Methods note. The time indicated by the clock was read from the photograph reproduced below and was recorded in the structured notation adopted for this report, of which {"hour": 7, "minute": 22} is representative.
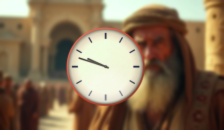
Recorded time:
{"hour": 9, "minute": 48}
